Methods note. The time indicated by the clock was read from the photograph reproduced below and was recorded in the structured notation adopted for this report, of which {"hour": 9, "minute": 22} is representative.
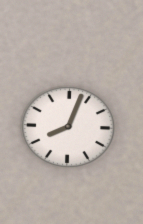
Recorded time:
{"hour": 8, "minute": 3}
